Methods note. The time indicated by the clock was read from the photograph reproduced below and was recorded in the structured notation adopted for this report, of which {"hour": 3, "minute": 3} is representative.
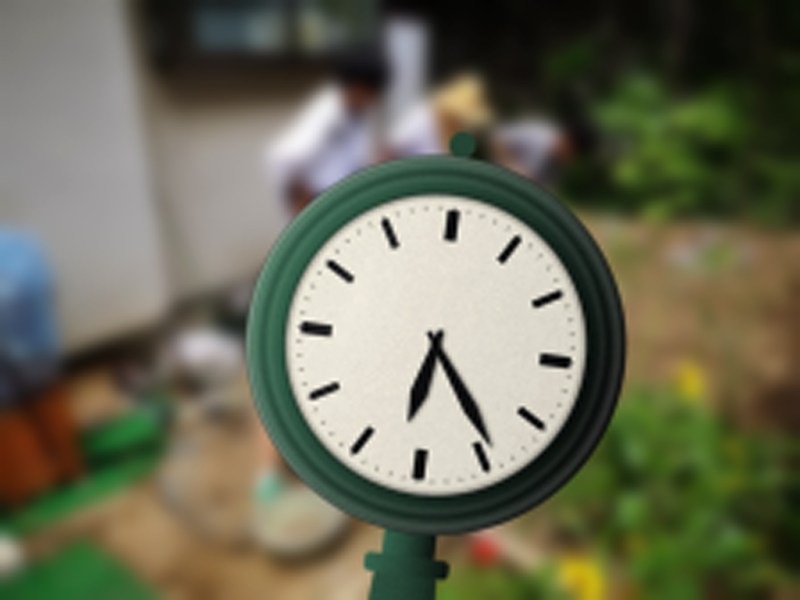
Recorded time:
{"hour": 6, "minute": 24}
